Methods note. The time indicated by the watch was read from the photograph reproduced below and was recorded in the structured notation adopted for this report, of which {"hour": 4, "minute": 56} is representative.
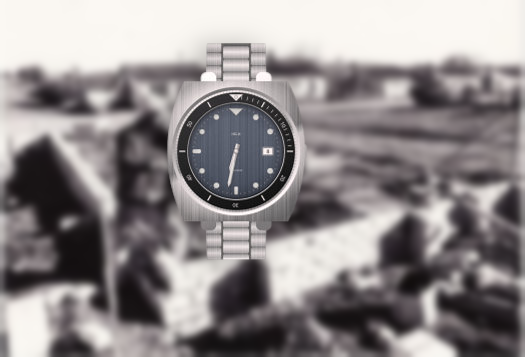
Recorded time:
{"hour": 6, "minute": 32}
